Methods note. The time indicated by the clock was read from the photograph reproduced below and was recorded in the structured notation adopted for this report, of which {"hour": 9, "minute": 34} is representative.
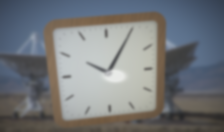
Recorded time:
{"hour": 10, "minute": 5}
